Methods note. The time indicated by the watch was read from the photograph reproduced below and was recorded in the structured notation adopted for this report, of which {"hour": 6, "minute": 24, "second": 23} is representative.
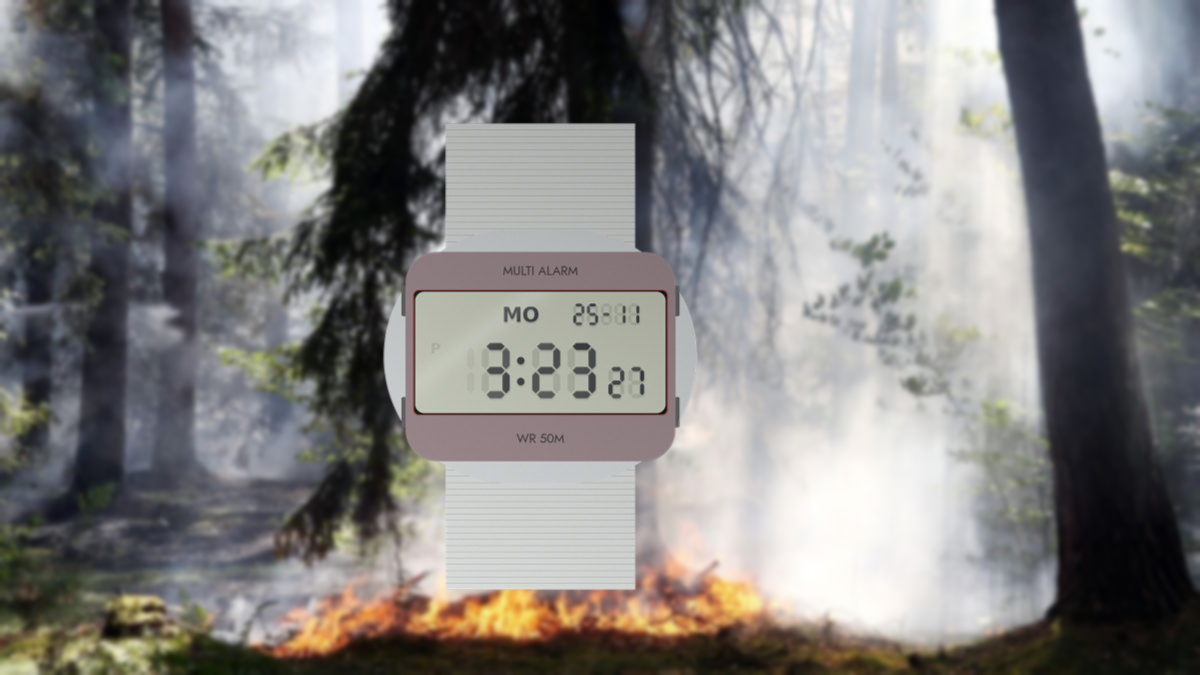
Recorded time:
{"hour": 3, "minute": 23, "second": 27}
